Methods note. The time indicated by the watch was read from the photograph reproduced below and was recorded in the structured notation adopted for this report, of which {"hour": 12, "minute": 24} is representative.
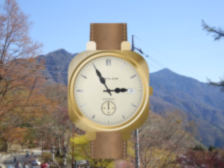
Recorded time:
{"hour": 2, "minute": 55}
